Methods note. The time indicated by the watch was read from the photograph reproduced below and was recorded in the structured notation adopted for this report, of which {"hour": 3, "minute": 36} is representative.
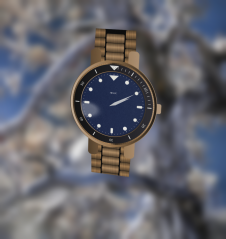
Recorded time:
{"hour": 2, "minute": 10}
